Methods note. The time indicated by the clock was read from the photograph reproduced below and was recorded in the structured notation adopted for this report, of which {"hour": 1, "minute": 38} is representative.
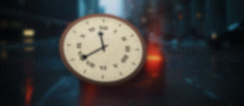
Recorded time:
{"hour": 11, "minute": 39}
